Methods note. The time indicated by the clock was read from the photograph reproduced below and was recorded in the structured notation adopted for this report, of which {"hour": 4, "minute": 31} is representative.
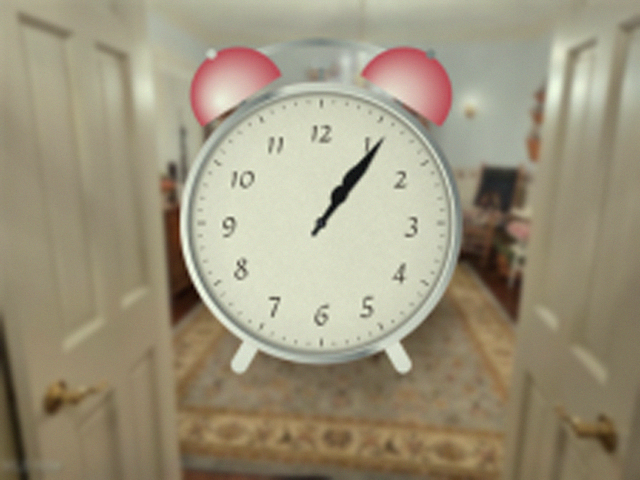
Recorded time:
{"hour": 1, "minute": 6}
